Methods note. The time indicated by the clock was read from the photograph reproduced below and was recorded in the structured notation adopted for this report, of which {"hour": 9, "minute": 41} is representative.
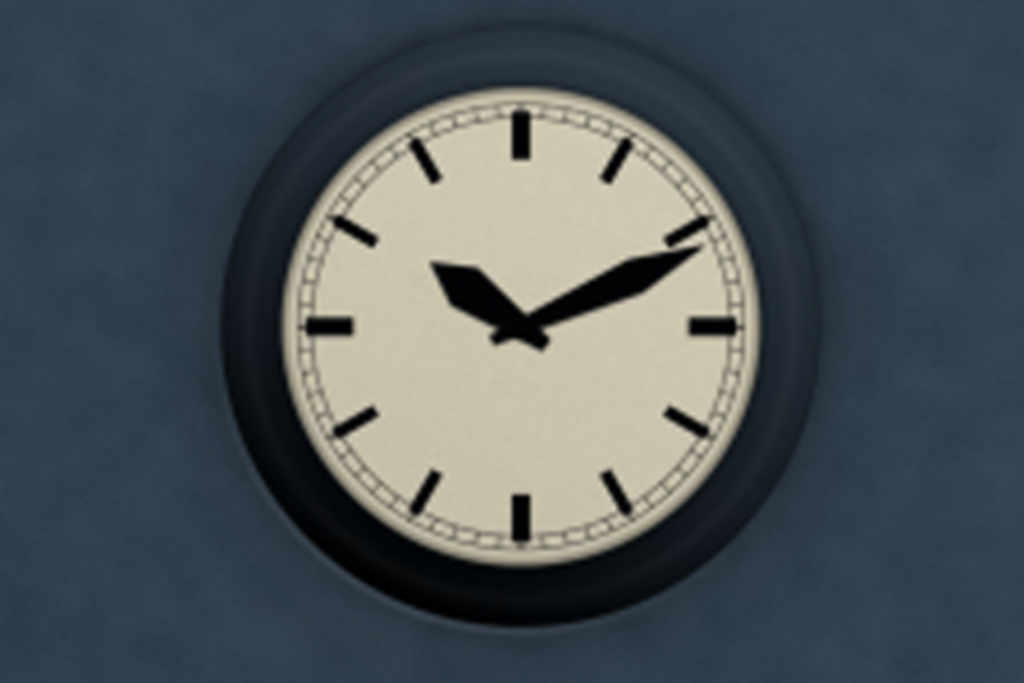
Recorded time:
{"hour": 10, "minute": 11}
